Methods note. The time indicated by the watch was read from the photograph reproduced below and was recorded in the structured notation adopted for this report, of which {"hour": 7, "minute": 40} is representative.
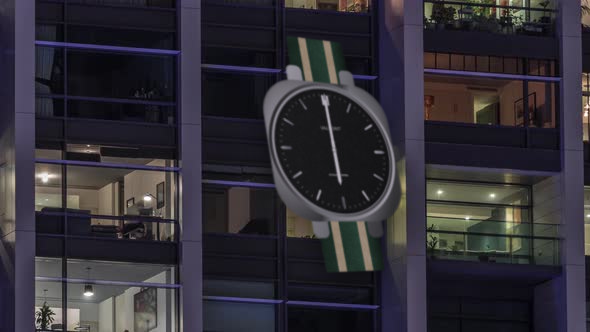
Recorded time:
{"hour": 6, "minute": 0}
